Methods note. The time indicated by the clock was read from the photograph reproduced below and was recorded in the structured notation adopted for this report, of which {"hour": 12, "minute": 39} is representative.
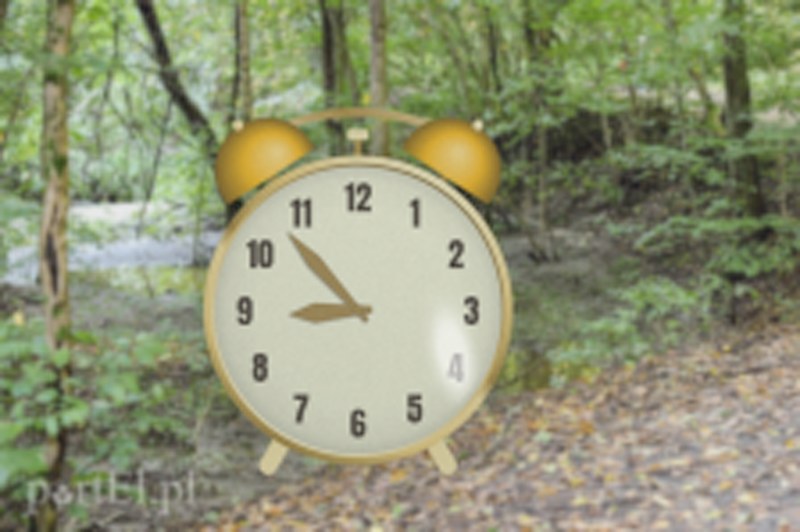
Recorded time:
{"hour": 8, "minute": 53}
